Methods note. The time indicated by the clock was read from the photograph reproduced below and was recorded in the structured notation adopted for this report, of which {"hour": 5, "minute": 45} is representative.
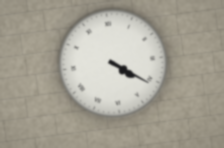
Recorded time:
{"hour": 4, "minute": 21}
